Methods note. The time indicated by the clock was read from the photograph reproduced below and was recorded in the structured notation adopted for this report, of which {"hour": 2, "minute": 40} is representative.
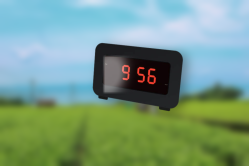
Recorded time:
{"hour": 9, "minute": 56}
